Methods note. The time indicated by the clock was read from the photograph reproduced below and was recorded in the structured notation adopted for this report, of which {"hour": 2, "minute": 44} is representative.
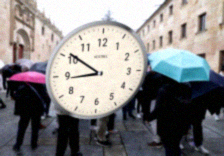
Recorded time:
{"hour": 8, "minute": 51}
